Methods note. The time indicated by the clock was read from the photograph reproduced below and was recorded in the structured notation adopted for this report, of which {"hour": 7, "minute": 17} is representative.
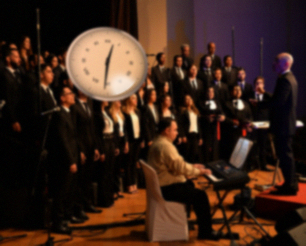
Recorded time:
{"hour": 12, "minute": 31}
